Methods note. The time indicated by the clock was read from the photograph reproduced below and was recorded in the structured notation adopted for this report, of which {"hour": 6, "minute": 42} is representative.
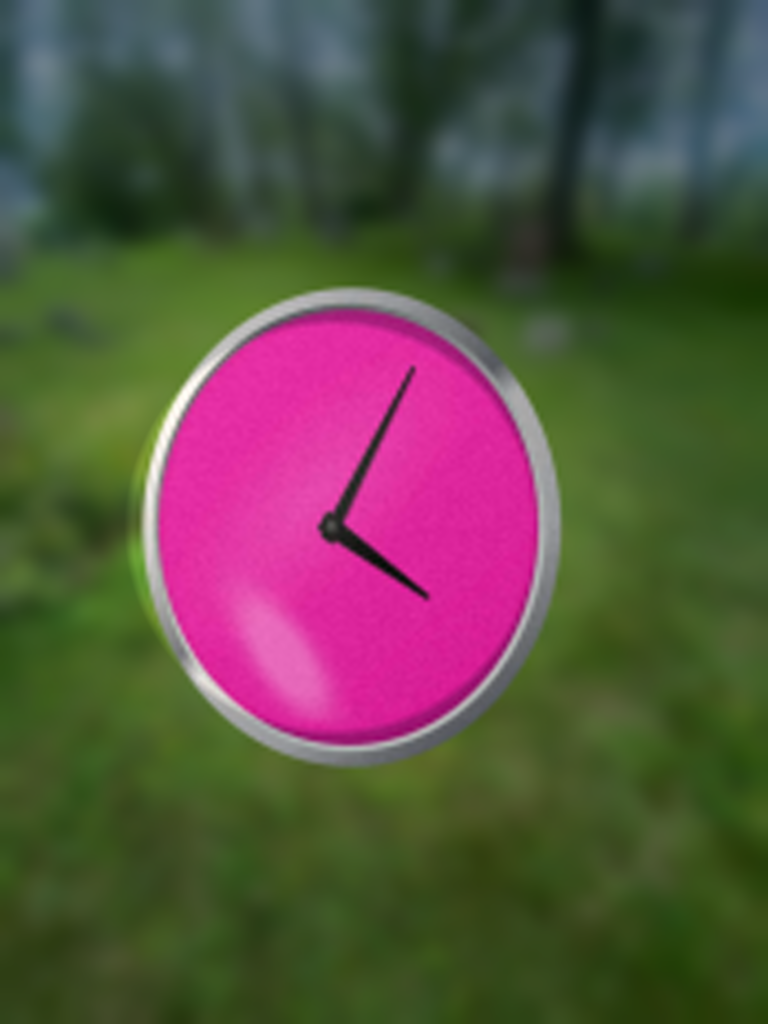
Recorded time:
{"hour": 4, "minute": 5}
